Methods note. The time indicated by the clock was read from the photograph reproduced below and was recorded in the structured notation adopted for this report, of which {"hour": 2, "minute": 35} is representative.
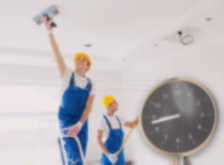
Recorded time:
{"hour": 8, "minute": 43}
